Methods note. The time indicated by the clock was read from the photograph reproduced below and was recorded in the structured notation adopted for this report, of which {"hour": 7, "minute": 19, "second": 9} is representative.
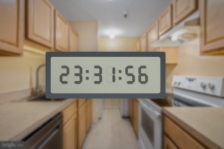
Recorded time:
{"hour": 23, "minute": 31, "second": 56}
